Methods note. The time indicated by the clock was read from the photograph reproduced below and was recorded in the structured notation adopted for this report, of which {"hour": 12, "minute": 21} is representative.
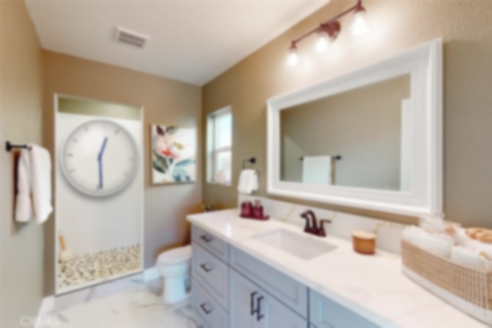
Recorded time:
{"hour": 12, "minute": 29}
